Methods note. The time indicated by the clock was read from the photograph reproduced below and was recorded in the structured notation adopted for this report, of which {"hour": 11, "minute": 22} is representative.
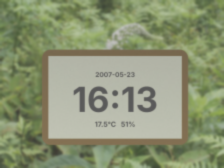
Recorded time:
{"hour": 16, "minute": 13}
